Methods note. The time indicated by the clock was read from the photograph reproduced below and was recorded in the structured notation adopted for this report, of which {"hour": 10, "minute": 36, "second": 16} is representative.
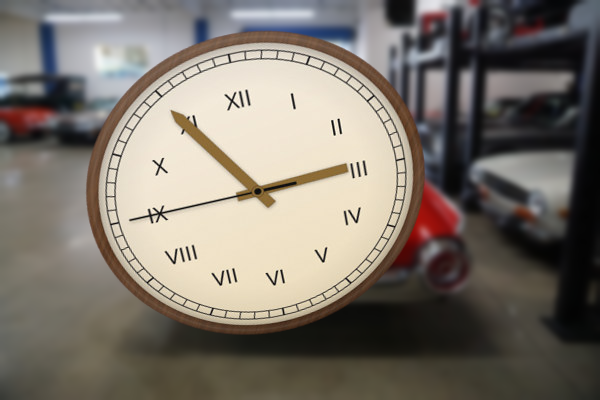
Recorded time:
{"hour": 2, "minute": 54, "second": 45}
